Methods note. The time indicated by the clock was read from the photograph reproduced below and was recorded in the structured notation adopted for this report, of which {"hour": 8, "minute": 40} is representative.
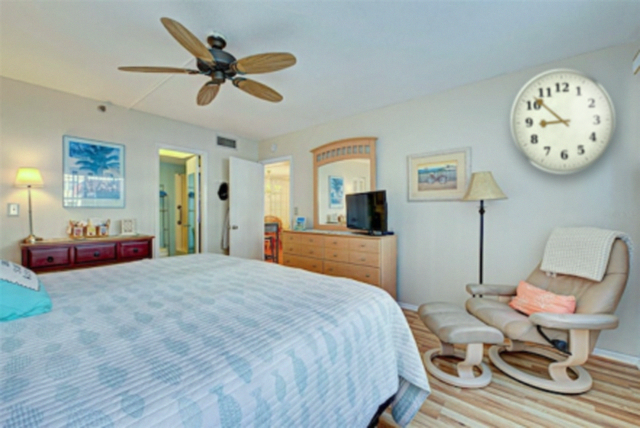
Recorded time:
{"hour": 8, "minute": 52}
